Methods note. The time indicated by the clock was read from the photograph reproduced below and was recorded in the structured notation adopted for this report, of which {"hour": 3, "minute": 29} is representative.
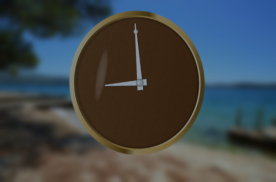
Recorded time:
{"hour": 9, "minute": 0}
